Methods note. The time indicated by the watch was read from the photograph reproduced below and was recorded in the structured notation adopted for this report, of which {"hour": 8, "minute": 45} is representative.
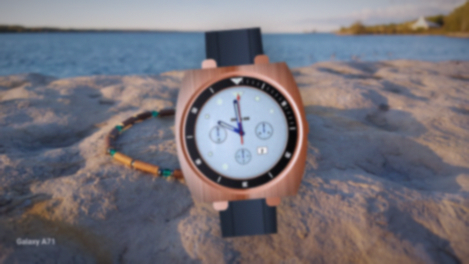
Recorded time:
{"hour": 9, "minute": 59}
